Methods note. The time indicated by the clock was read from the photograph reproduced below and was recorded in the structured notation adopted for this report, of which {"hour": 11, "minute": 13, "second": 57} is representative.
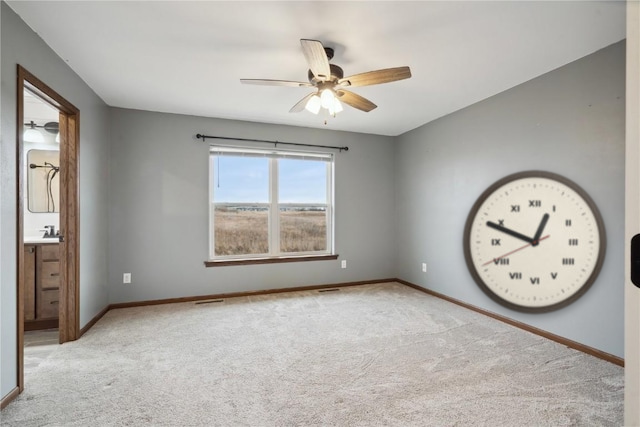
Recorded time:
{"hour": 12, "minute": 48, "second": 41}
